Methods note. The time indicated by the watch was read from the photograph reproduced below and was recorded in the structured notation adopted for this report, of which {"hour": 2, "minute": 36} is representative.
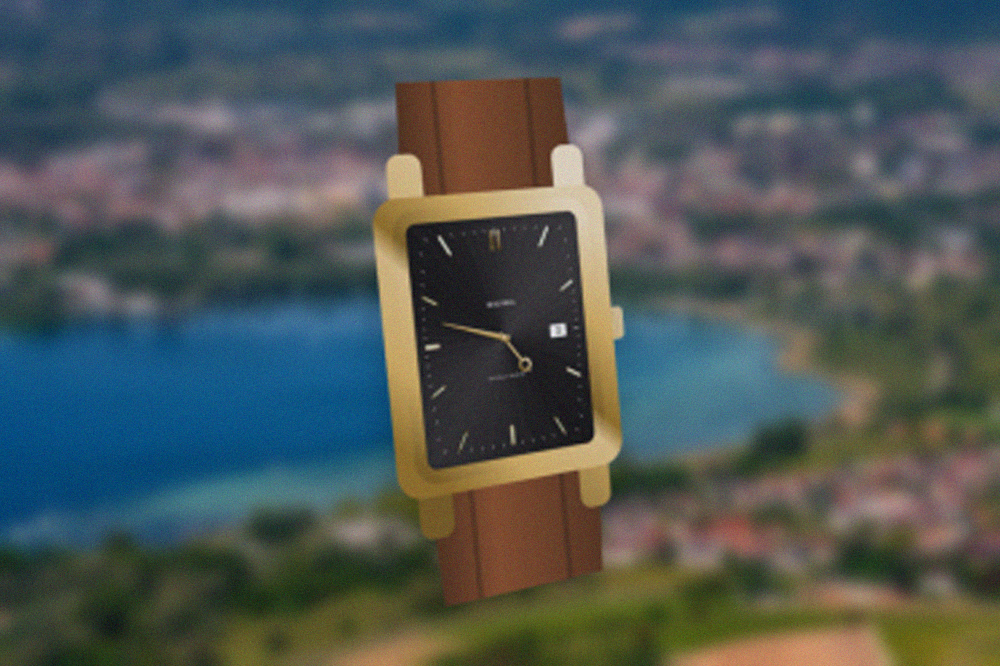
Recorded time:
{"hour": 4, "minute": 48}
